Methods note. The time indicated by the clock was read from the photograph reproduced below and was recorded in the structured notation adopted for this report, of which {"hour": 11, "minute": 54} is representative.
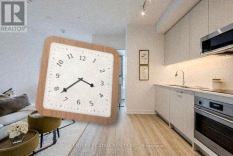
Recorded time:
{"hour": 3, "minute": 38}
